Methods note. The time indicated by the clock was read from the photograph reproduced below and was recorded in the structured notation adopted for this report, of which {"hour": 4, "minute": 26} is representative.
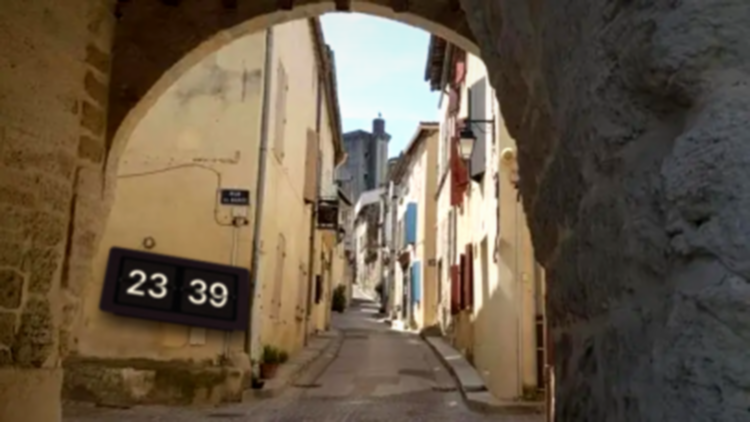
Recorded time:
{"hour": 23, "minute": 39}
